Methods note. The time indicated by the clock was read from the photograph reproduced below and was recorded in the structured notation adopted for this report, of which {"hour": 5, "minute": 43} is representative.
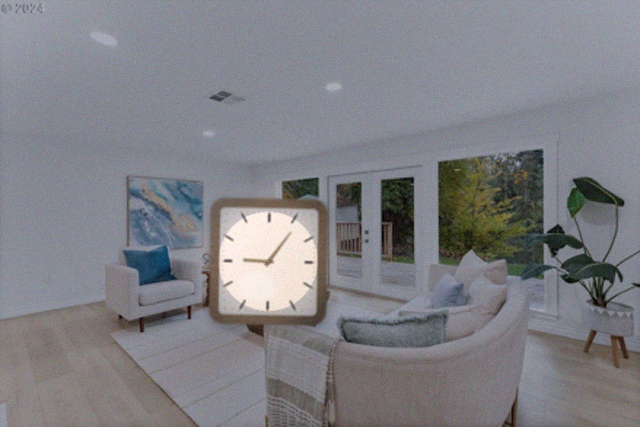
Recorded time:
{"hour": 9, "minute": 6}
